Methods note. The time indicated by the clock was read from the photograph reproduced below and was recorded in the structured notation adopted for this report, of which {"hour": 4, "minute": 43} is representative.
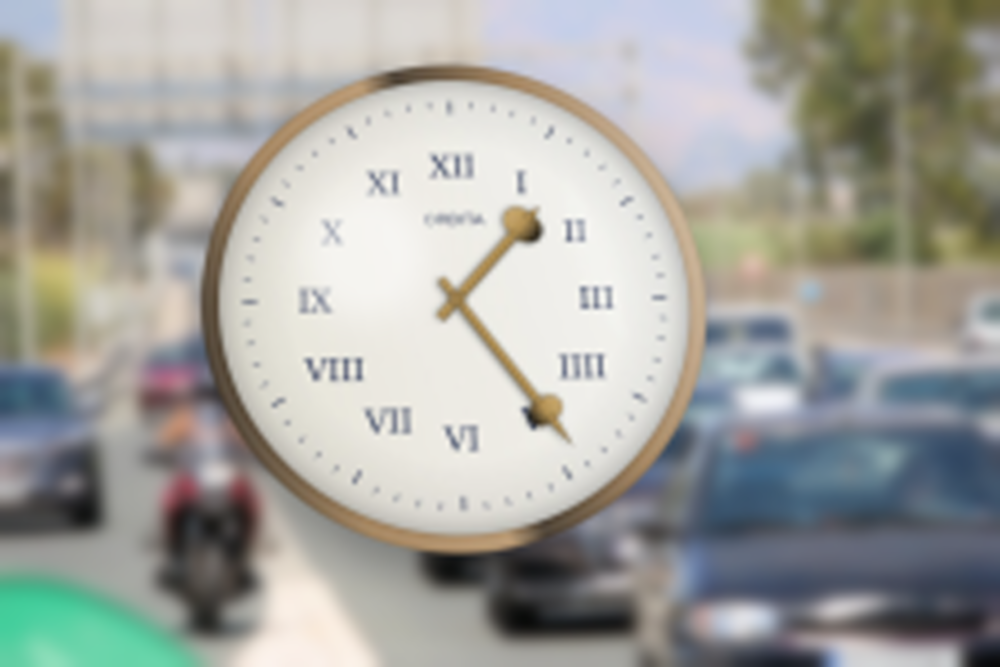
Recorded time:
{"hour": 1, "minute": 24}
